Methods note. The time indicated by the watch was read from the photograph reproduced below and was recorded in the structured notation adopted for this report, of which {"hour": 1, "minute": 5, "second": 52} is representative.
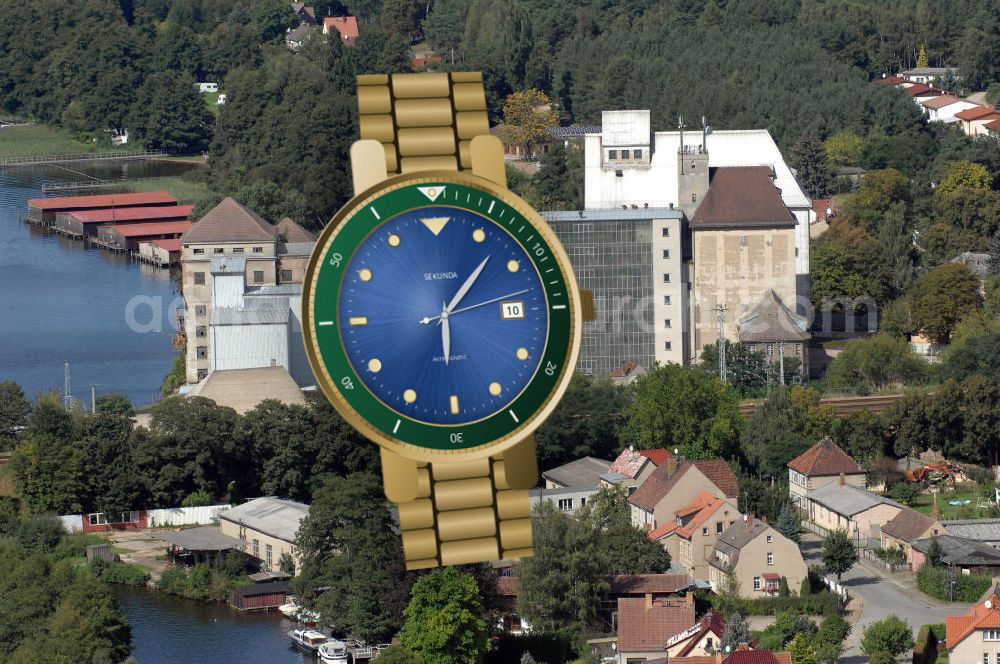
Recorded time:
{"hour": 6, "minute": 7, "second": 13}
